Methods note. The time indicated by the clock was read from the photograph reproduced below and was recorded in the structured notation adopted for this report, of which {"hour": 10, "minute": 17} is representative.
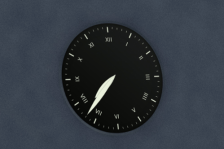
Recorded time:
{"hour": 7, "minute": 37}
